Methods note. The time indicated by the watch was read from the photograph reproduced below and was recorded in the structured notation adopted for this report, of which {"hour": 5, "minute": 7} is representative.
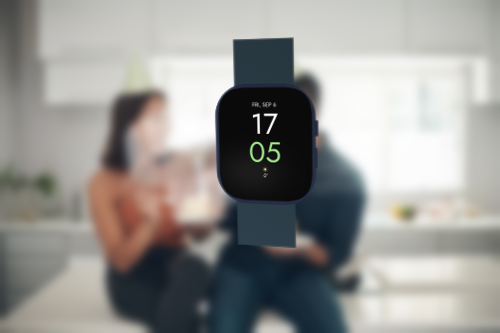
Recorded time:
{"hour": 17, "minute": 5}
